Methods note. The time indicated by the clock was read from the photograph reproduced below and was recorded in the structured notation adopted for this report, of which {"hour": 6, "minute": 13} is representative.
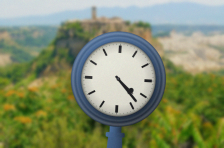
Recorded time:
{"hour": 4, "minute": 23}
